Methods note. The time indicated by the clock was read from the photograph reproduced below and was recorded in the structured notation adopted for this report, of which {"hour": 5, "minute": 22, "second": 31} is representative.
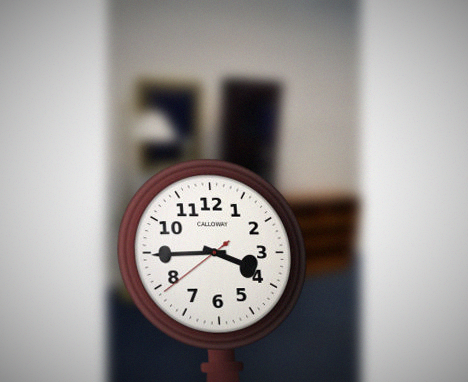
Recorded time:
{"hour": 3, "minute": 44, "second": 39}
